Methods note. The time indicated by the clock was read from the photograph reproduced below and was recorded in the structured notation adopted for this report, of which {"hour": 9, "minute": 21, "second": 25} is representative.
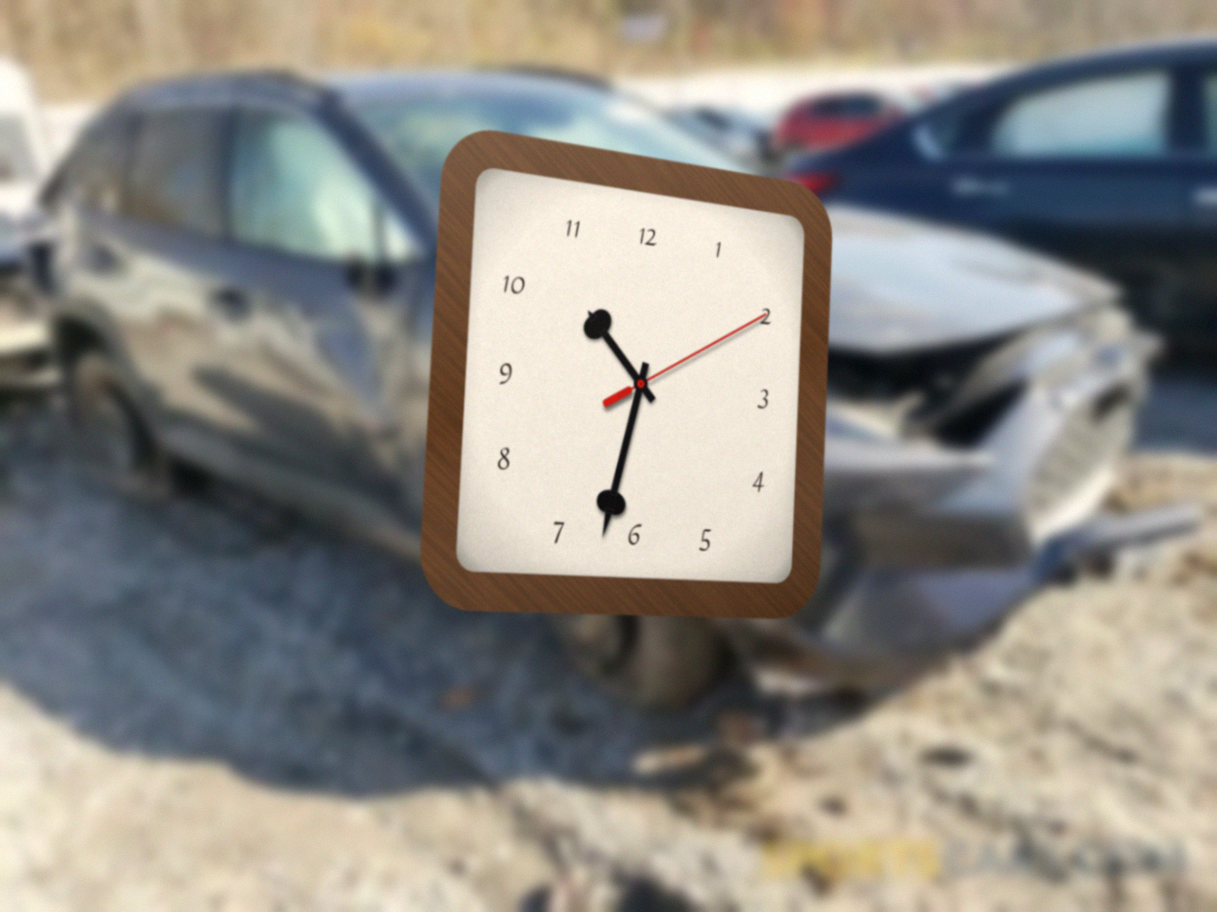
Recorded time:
{"hour": 10, "minute": 32, "second": 10}
